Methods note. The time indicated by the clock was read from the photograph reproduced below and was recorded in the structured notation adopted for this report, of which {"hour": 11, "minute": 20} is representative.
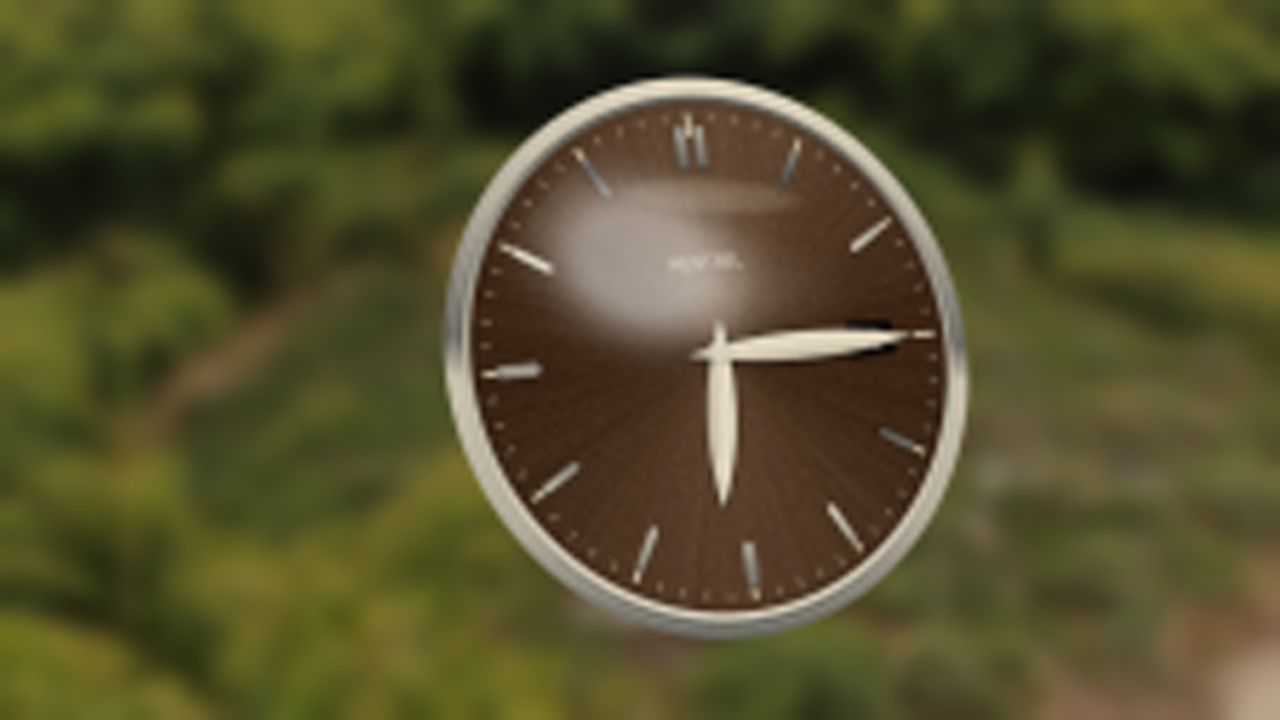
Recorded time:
{"hour": 6, "minute": 15}
